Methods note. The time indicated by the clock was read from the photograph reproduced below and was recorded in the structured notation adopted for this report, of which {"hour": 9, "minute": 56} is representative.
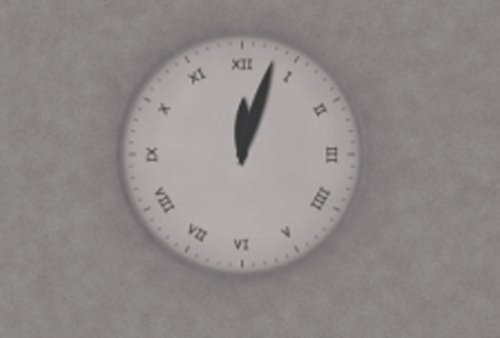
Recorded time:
{"hour": 12, "minute": 3}
